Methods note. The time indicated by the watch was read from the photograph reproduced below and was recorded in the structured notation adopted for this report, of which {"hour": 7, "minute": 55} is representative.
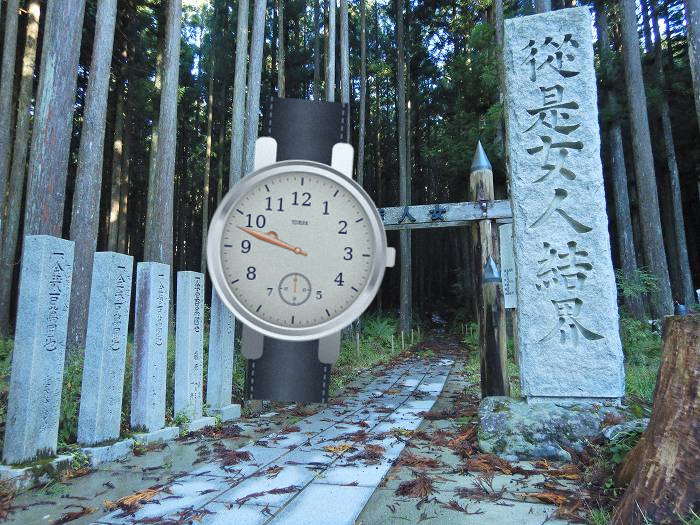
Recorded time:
{"hour": 9, "minute": 48}
